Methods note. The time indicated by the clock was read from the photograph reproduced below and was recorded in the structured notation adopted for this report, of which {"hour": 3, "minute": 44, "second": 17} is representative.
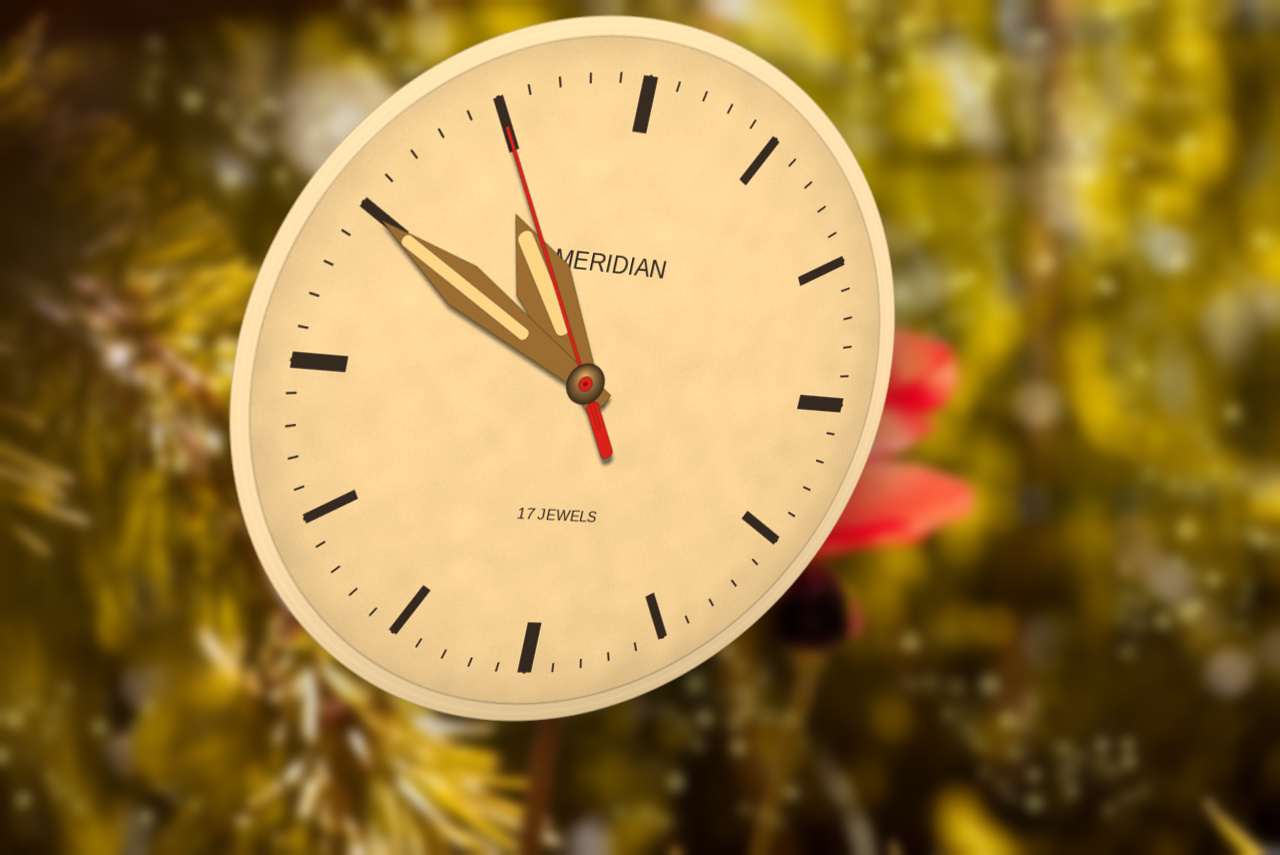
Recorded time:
{"hour": 10, "minute": 49, "second": 55}
